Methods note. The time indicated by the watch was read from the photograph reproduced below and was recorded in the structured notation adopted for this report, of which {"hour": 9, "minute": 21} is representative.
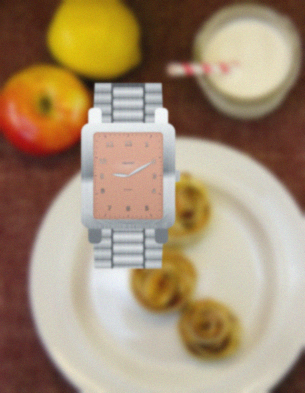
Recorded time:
{"hour": 9, "minute": 10}
